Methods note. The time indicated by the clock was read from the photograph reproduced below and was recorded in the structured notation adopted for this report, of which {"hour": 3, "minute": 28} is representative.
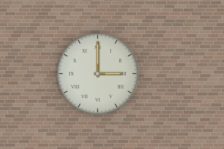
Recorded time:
{"hour": 3, "minute": 0}
